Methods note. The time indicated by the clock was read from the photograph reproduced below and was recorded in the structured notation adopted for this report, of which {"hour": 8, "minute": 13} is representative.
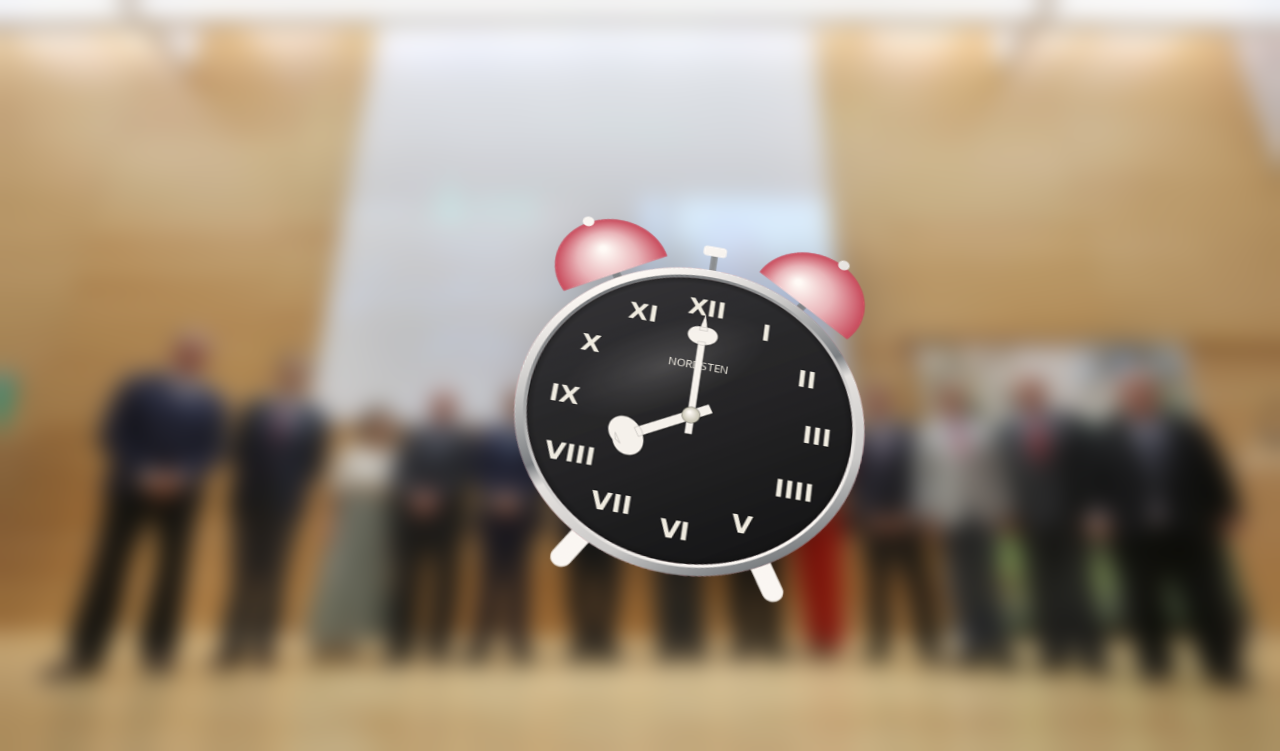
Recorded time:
{"hour": 8, "minute": 0}
